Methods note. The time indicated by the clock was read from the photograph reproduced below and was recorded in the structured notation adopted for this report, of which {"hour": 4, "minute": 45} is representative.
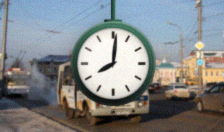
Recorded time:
{"hour": 8, "minute": 1}
